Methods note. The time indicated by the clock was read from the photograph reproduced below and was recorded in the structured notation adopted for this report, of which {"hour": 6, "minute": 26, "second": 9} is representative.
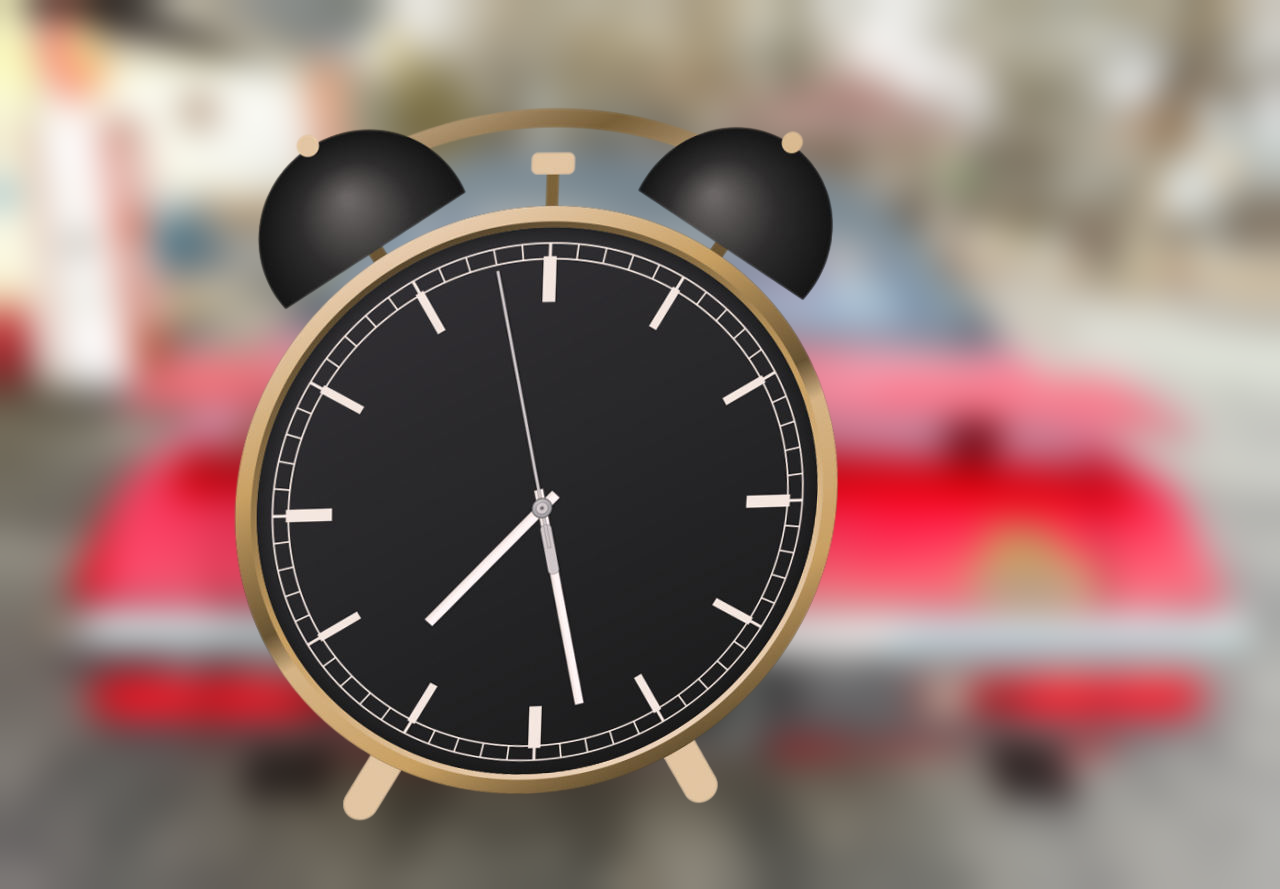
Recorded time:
{"hour": 7, "minute": 27, "second": 58}
